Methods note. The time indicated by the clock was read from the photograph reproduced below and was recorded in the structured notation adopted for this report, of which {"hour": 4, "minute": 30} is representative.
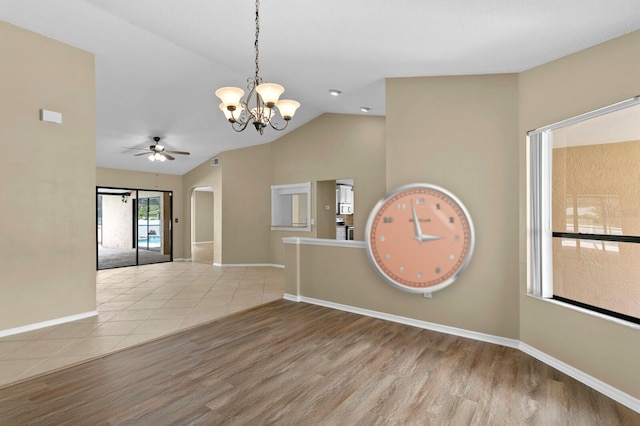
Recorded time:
{"hour": 2, "minute": 58}
